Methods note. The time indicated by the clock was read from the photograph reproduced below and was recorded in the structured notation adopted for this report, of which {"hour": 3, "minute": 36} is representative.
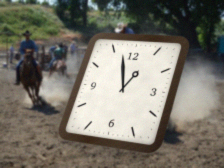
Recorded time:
{"hour": 12, "minute": 57}
